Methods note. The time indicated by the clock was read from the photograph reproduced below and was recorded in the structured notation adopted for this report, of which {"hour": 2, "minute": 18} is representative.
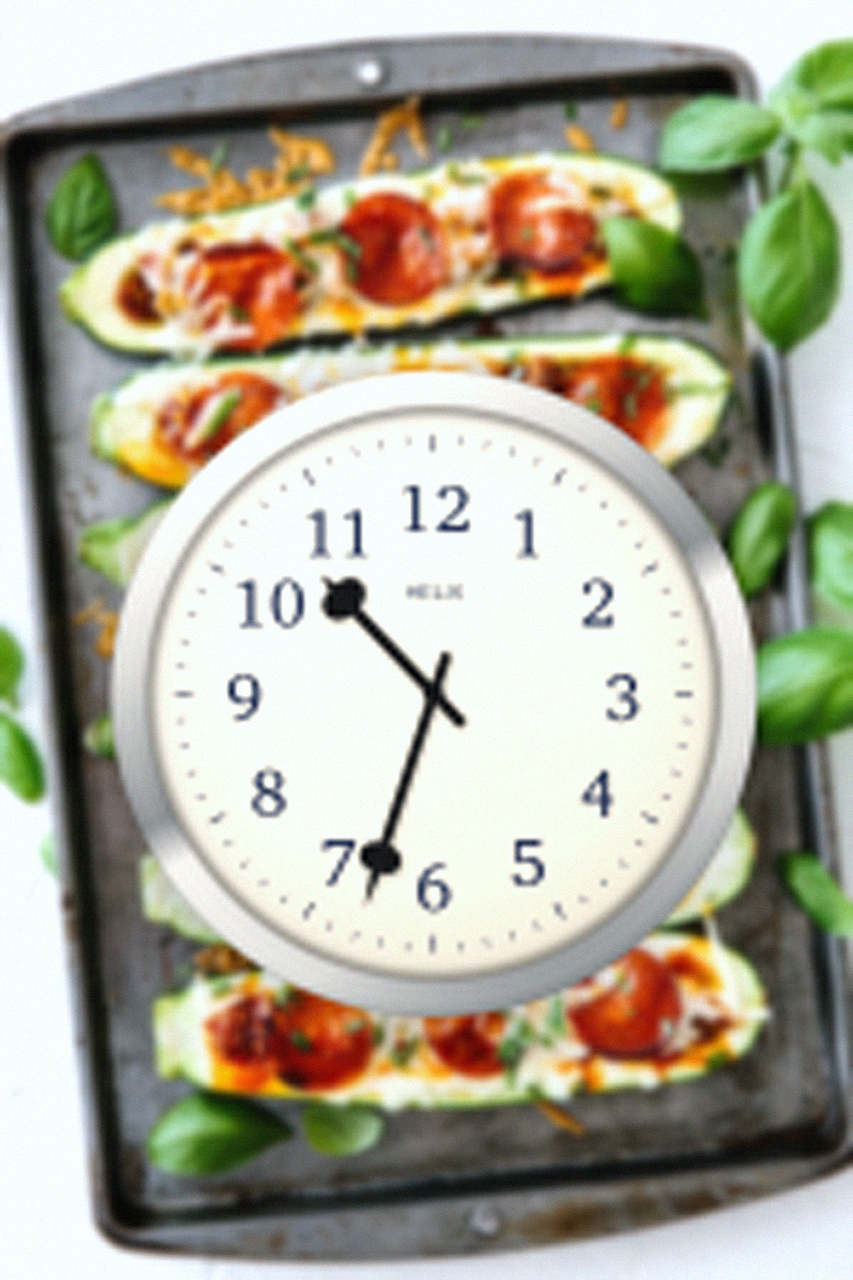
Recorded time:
{"hour": 10, "minute": 33}
